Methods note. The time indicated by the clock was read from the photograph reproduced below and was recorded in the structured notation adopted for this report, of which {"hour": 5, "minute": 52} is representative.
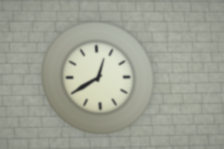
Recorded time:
{"hour": 12, "minute": 40}
